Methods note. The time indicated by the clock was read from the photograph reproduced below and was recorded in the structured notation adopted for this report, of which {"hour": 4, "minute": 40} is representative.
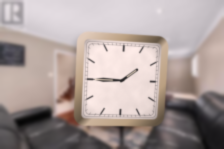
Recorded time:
{"hour": 1, "minute": 45}
